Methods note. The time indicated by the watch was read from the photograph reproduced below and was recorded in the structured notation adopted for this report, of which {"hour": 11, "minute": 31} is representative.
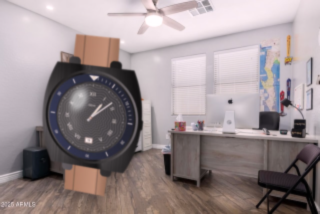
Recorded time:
{"hour": 1, "minute": 8}
